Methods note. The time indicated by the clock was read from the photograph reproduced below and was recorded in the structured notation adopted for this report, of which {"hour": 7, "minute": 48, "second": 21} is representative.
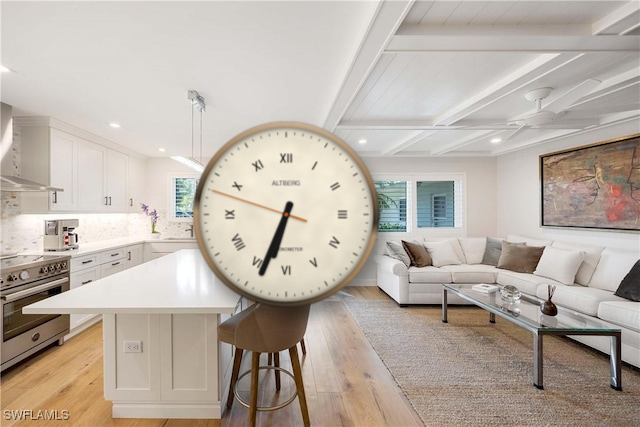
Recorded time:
{"hour": 6, "minute": 33, "second": 48}
